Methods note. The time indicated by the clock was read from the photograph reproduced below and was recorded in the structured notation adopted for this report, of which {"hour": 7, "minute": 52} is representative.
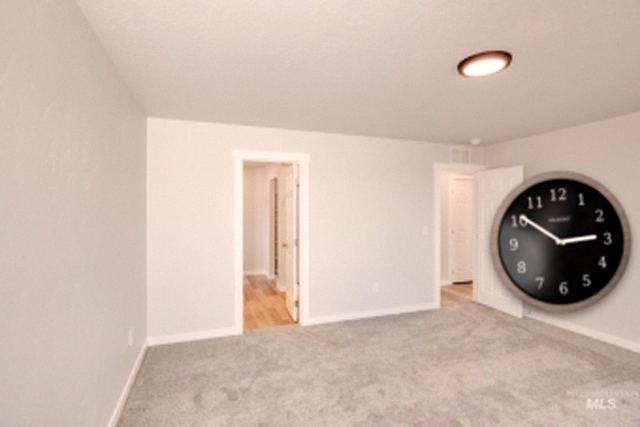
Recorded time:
{"hour": 2, "minute": 51}
